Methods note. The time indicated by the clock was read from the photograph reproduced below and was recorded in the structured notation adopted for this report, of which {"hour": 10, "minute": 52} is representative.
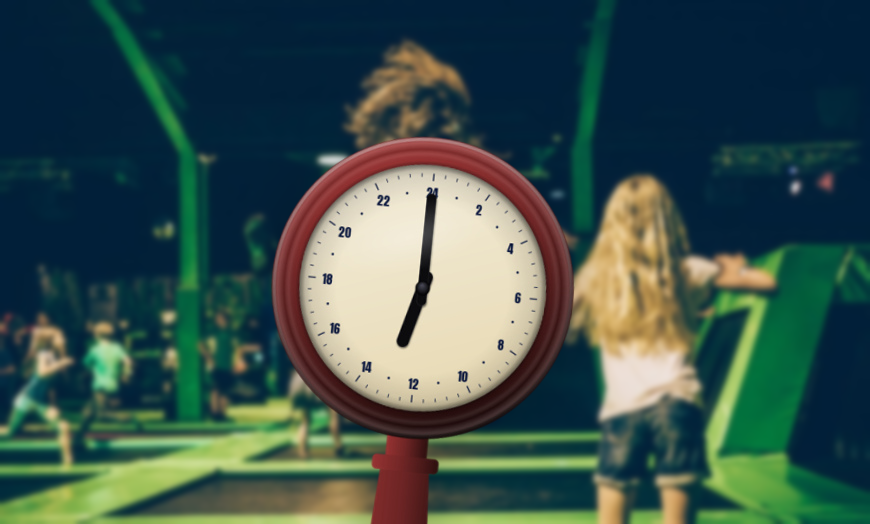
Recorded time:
{"hour": 13, "minute": 0}
